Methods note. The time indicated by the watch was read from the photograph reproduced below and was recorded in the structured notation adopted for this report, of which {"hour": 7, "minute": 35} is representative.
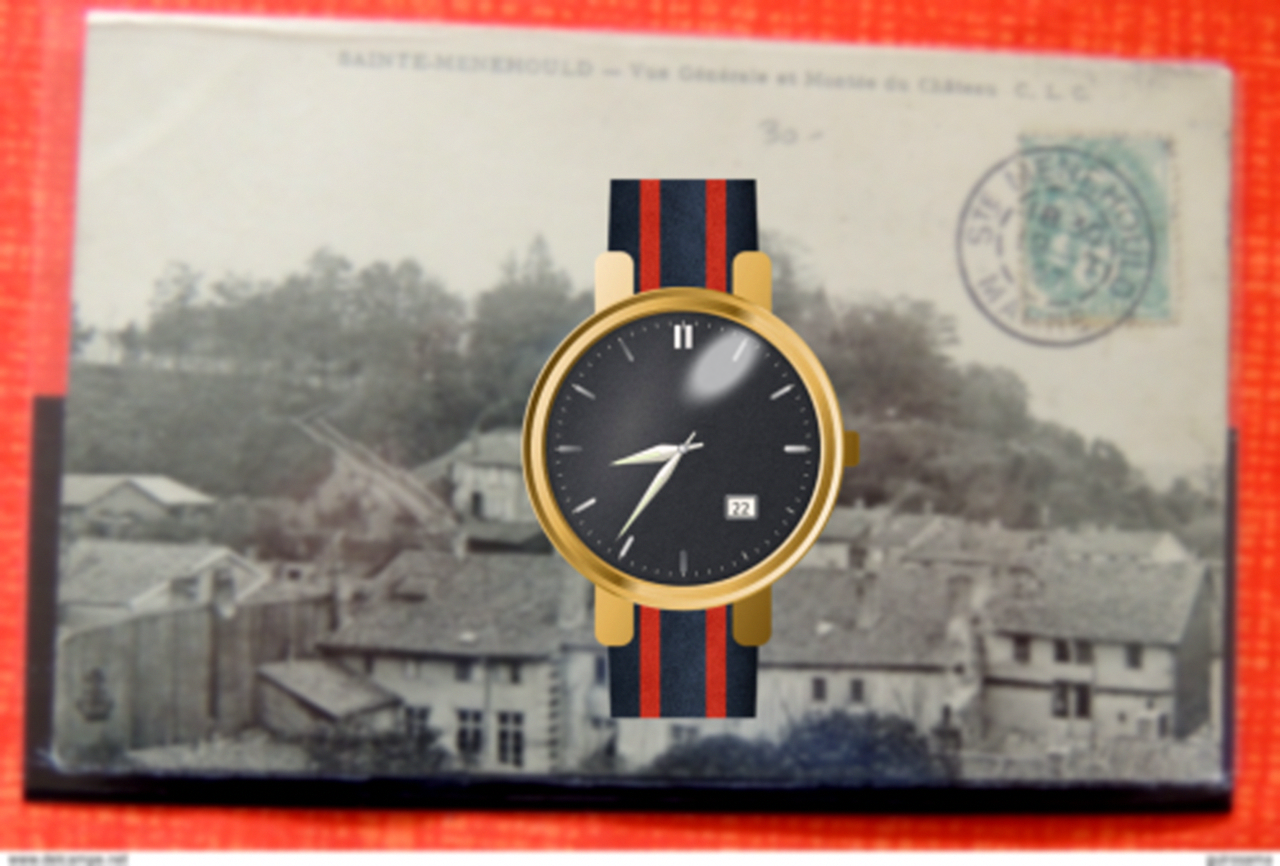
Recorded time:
{"hour": 8, "minute": 36}
